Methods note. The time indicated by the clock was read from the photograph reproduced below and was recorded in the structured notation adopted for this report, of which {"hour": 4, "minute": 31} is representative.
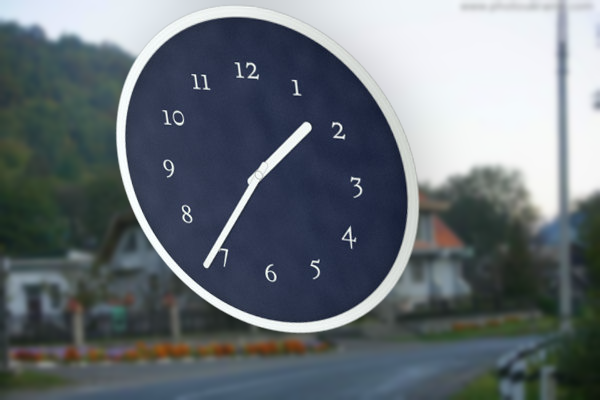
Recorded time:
{"hour": 1, "minute": 36}
